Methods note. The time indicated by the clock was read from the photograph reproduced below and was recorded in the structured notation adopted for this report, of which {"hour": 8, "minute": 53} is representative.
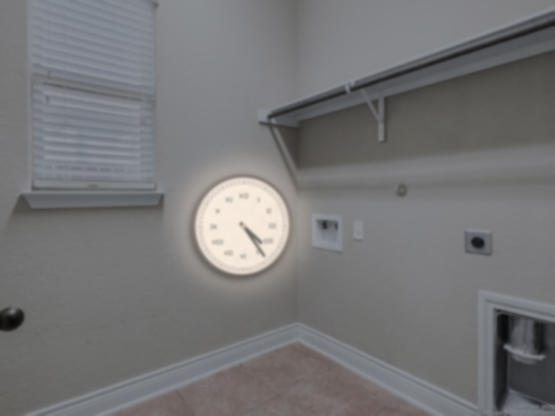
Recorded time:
{"hour": 4, "minute": 24}
